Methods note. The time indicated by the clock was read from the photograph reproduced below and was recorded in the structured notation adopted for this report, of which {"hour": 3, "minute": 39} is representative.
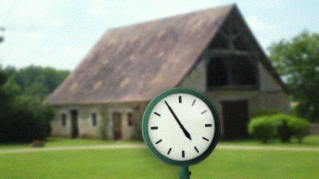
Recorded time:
{"hour": 4, "minute": 55}
